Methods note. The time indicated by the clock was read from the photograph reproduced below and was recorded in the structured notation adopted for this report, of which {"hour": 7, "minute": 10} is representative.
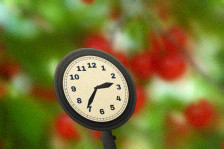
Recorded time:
{"hour": 2, "minute": 36}
